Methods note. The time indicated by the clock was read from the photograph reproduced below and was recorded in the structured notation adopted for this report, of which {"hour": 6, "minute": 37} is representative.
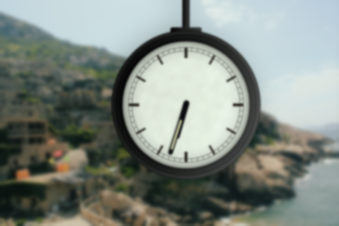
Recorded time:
{"hour": 6, "minute": 33}
